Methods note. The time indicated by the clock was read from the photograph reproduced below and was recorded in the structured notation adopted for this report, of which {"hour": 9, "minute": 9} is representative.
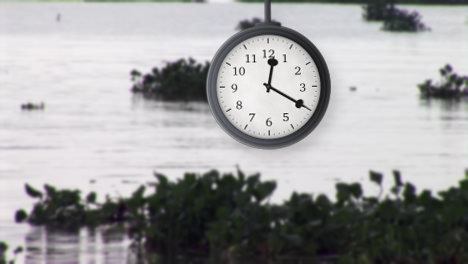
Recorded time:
{"hour": 12, "minute": 20}
